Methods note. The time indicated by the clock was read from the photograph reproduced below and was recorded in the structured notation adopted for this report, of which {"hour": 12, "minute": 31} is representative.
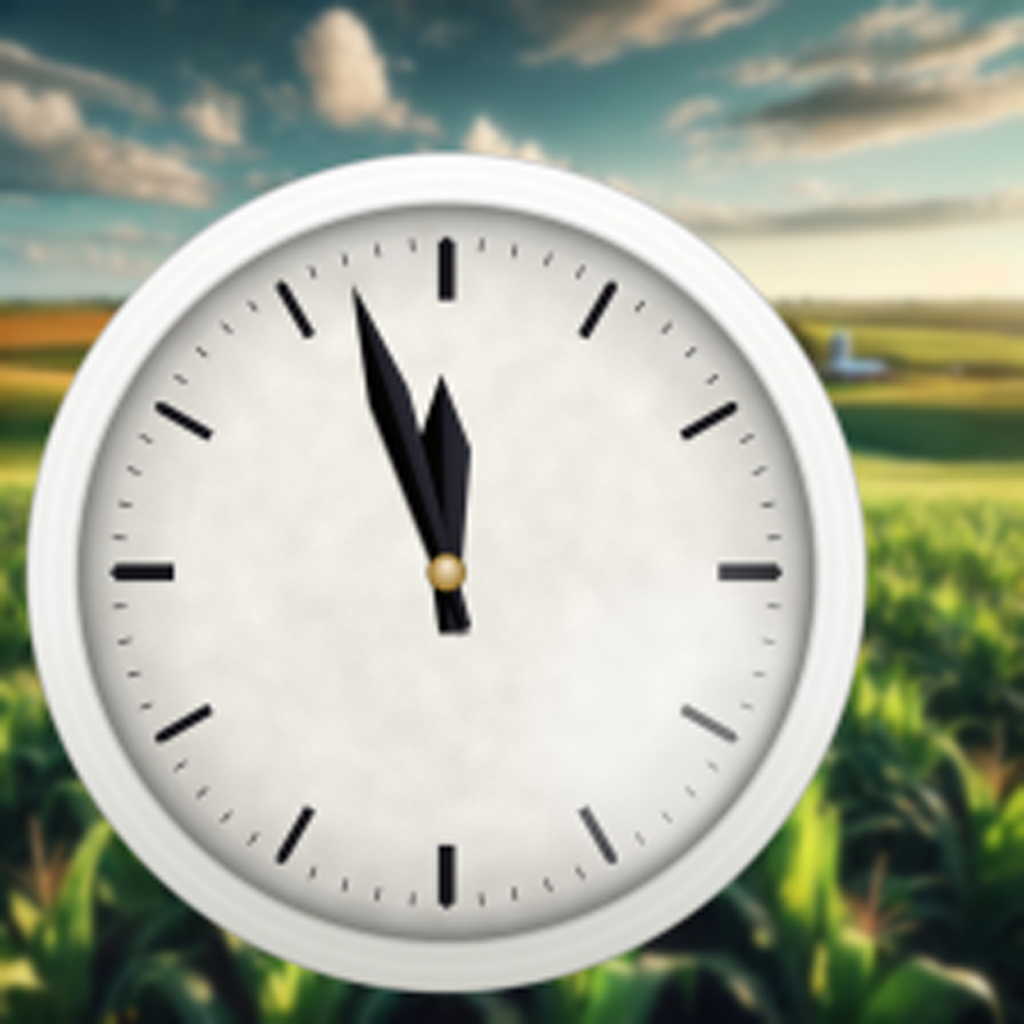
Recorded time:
{"hour": 11, "minute": 57}
